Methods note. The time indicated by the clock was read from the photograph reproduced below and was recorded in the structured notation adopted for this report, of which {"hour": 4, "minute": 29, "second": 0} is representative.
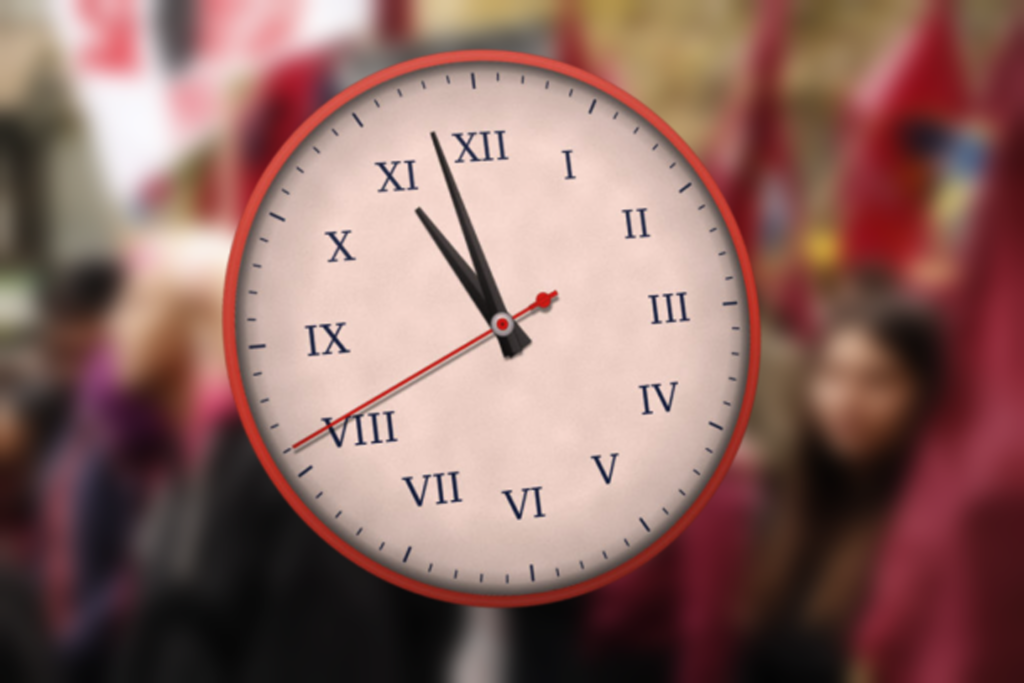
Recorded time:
{"hour": 10, "minute": 57, "second": 41}
